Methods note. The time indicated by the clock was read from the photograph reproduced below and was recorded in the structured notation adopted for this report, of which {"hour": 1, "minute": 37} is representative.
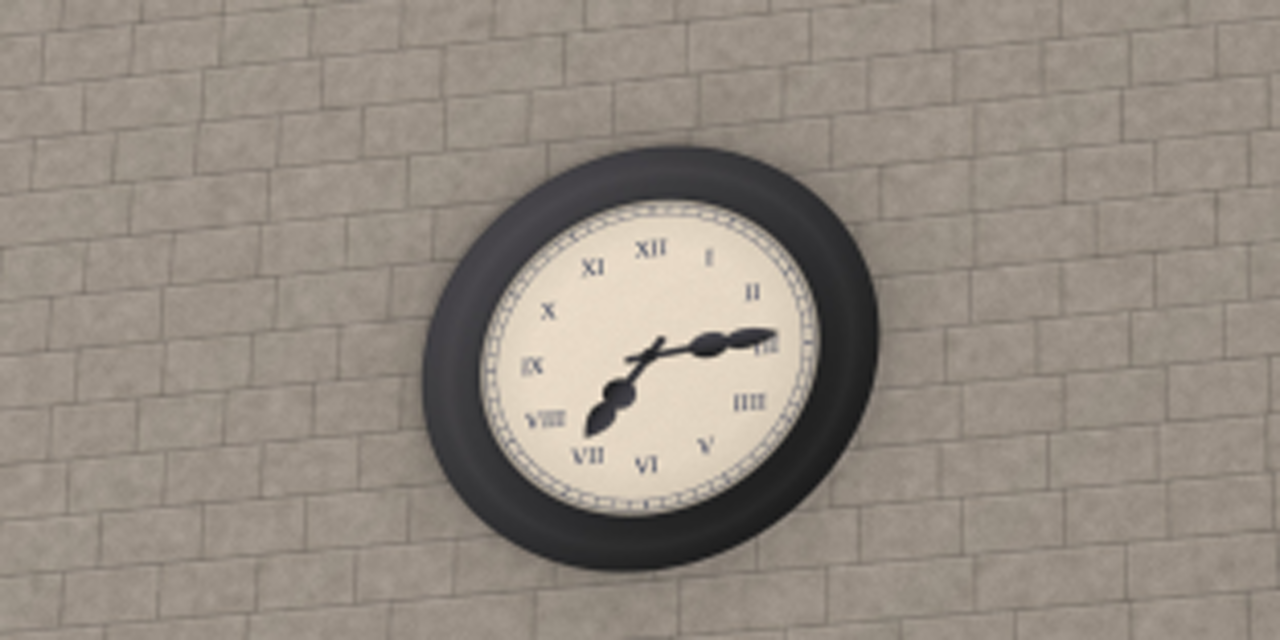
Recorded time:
{"hour": 7, "minute": 14}
